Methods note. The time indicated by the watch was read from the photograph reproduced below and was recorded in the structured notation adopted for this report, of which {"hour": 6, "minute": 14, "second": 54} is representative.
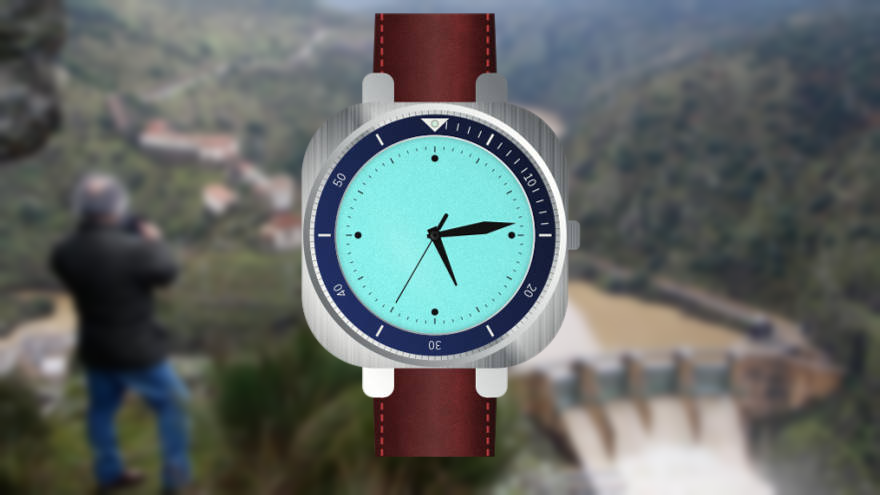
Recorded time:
{"hour": 5, "minute": 13, "second": 35}
